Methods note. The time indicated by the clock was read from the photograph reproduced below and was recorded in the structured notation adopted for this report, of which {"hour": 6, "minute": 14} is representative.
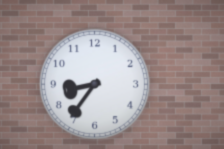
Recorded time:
{"hour": 8, "minute": 36}
